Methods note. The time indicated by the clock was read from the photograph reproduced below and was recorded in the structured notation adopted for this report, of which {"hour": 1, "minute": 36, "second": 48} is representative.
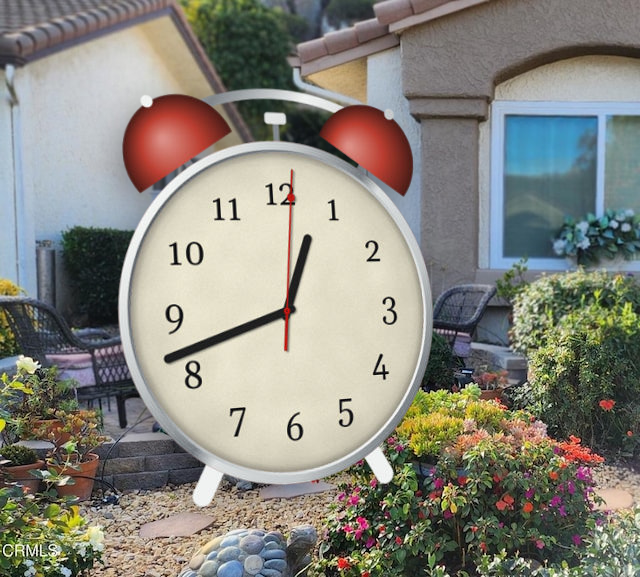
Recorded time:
{"hour": 12, "minute": 42, "second": 1}
